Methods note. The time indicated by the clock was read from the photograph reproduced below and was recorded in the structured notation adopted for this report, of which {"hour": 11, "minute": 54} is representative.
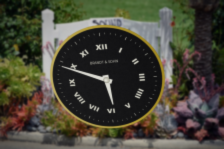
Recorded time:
{"hour": 5, "minute": 49}
